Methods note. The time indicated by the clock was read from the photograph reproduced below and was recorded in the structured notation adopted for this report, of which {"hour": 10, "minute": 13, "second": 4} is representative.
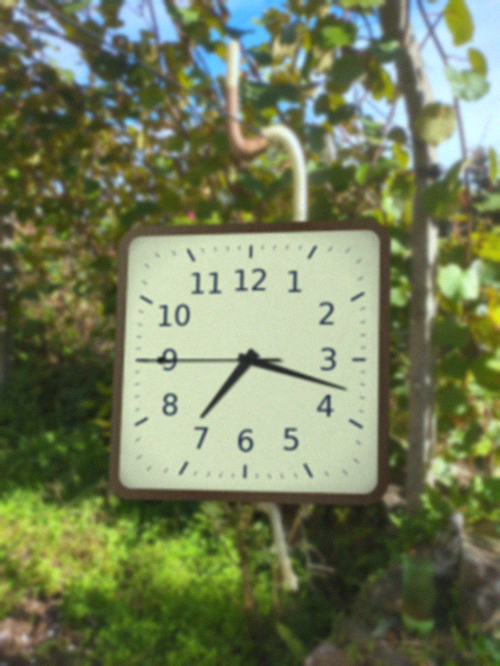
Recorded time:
{"hour": 7, "minute": 17, "second": 45}
